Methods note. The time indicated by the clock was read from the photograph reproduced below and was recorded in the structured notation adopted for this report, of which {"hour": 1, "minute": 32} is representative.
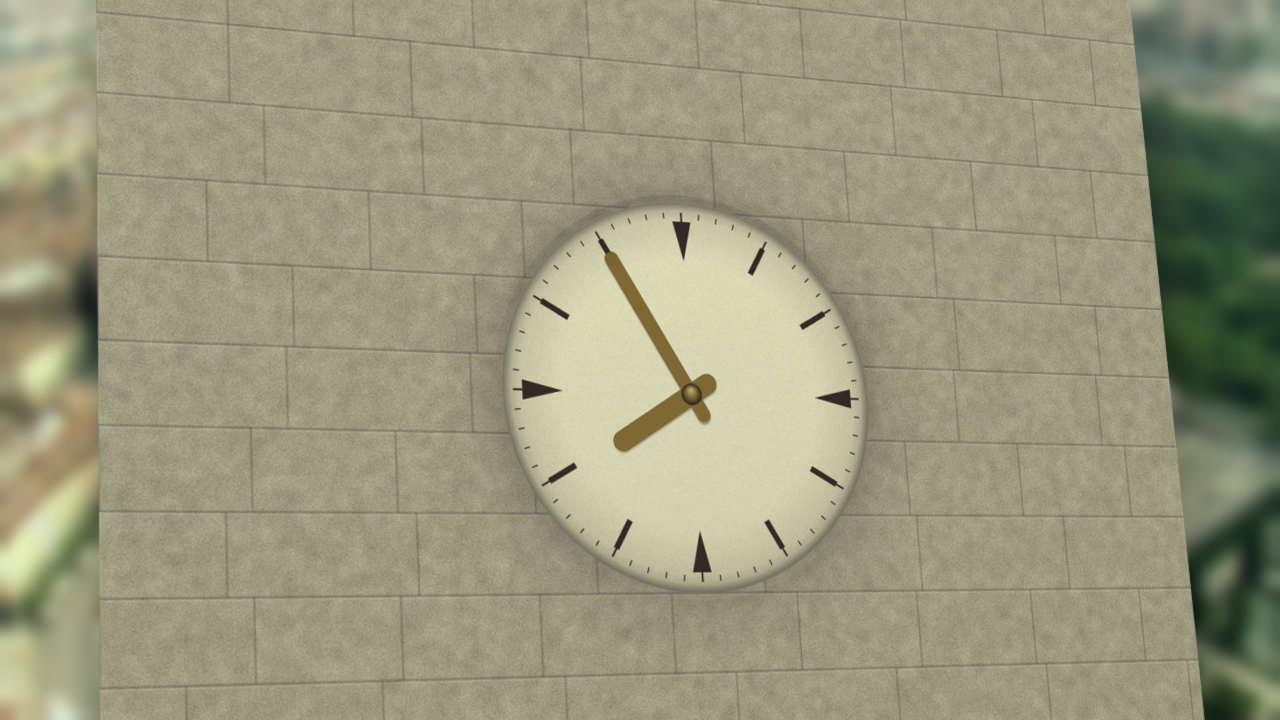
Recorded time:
{"hour": 7, "minute": 55}
